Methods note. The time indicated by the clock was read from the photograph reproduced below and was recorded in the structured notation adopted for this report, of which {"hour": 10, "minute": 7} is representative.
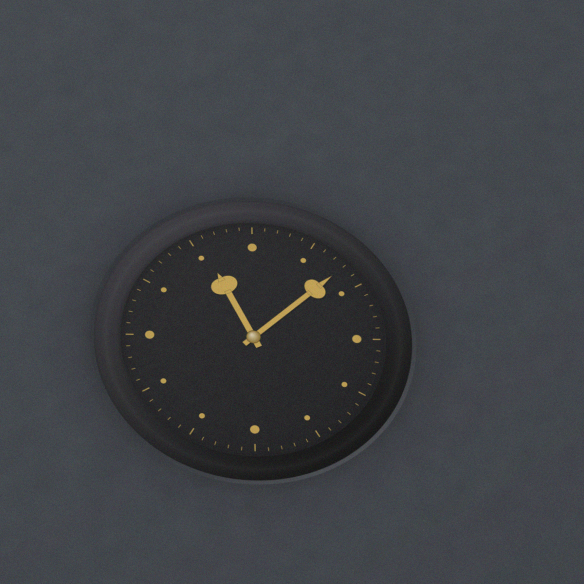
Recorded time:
{"hour": 11, "minute": 8}
